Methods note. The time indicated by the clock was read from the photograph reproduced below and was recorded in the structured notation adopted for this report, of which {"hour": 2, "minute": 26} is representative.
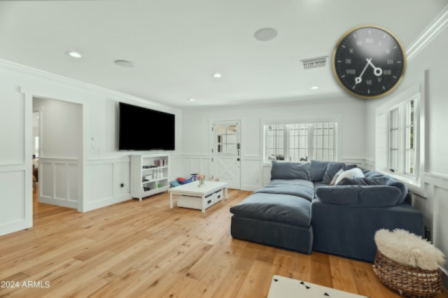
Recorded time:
{"hour": 4, "minute": 35}
